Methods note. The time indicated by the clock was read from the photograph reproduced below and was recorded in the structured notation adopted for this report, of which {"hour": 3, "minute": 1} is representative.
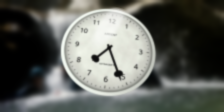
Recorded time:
{"hour": 7, "minute": 26}
